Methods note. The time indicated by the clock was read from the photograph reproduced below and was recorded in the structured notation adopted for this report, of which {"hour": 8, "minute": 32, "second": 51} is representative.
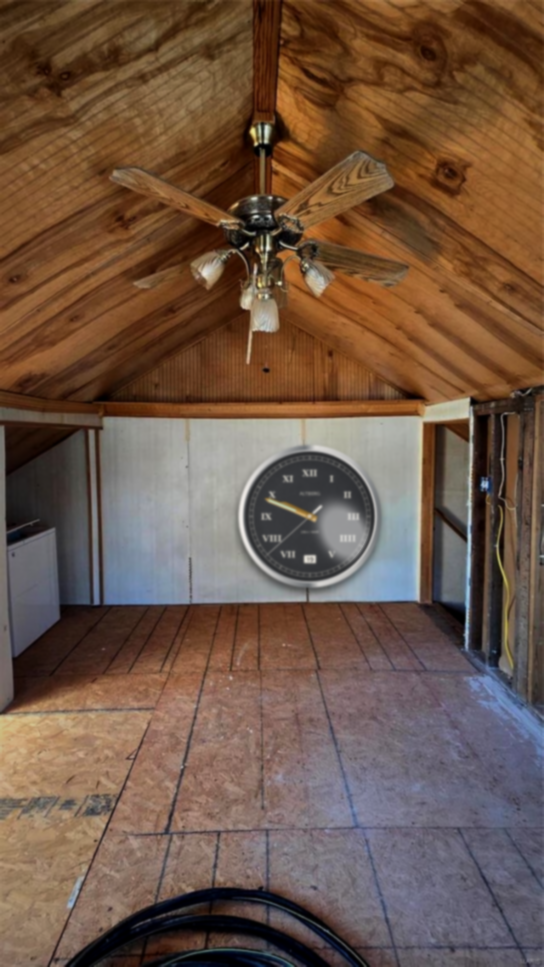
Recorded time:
{"hour": 9, "minute": 48, "second": 38}
